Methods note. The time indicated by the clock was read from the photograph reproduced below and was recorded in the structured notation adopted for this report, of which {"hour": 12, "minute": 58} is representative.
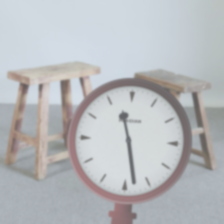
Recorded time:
{"hour": 11, "minute": 28}
